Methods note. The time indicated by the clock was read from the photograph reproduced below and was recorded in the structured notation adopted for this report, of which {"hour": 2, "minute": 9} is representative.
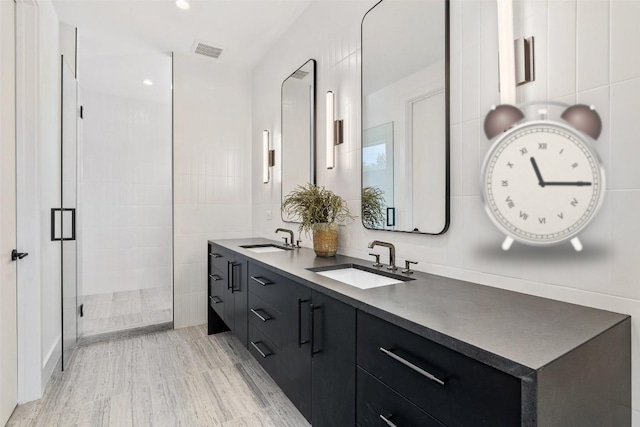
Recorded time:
{"hour": 11, "minute": 15}
